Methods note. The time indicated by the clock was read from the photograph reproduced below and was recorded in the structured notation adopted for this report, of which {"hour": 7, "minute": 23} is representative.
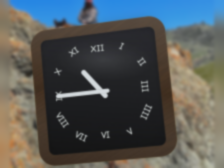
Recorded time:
{"hour": 10, "minute": 45}
